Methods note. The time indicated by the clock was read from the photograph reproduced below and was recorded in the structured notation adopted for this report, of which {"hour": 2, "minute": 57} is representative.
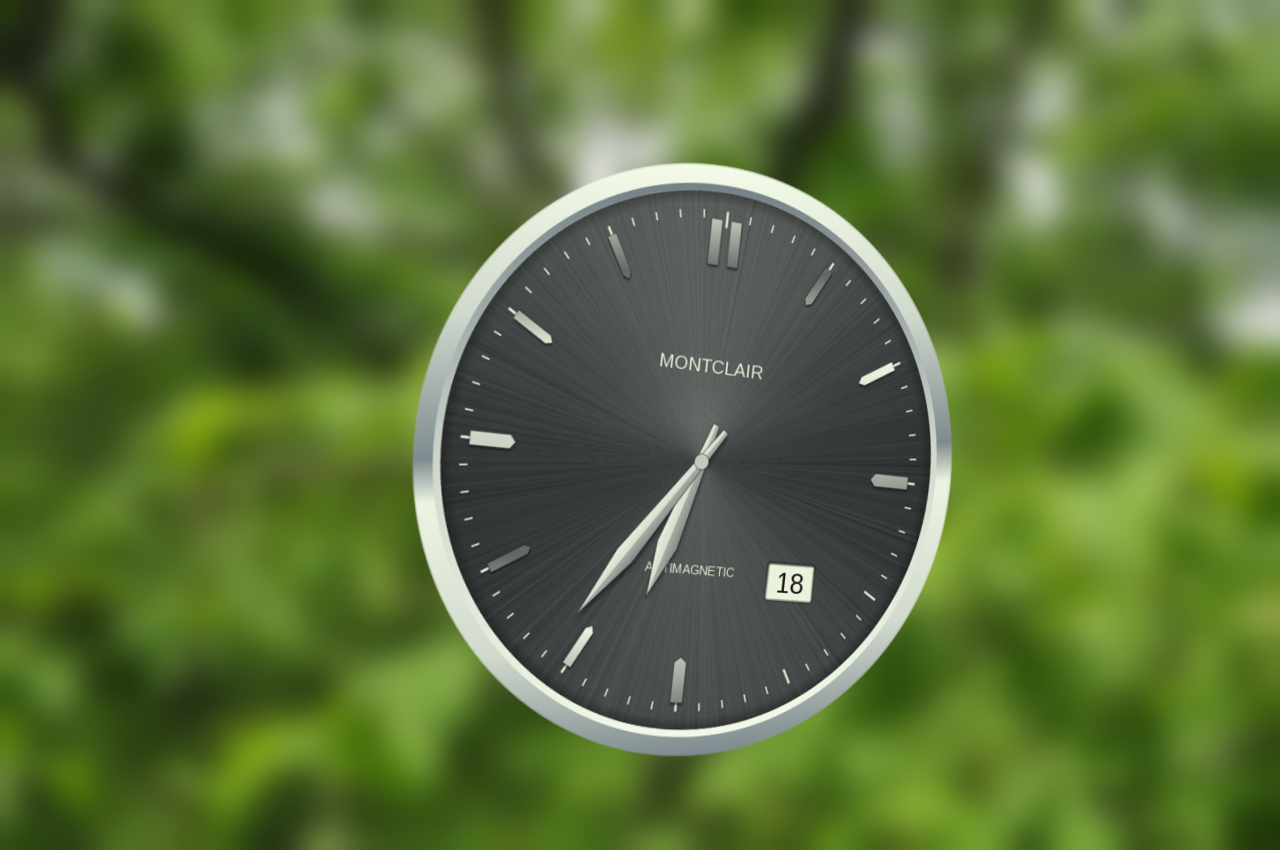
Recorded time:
{"hour": 6, "minute": 36}
